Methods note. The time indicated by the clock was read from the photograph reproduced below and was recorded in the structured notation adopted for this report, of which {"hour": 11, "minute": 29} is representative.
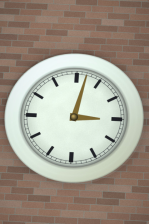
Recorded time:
{"hour": 3, "minute": 2}
